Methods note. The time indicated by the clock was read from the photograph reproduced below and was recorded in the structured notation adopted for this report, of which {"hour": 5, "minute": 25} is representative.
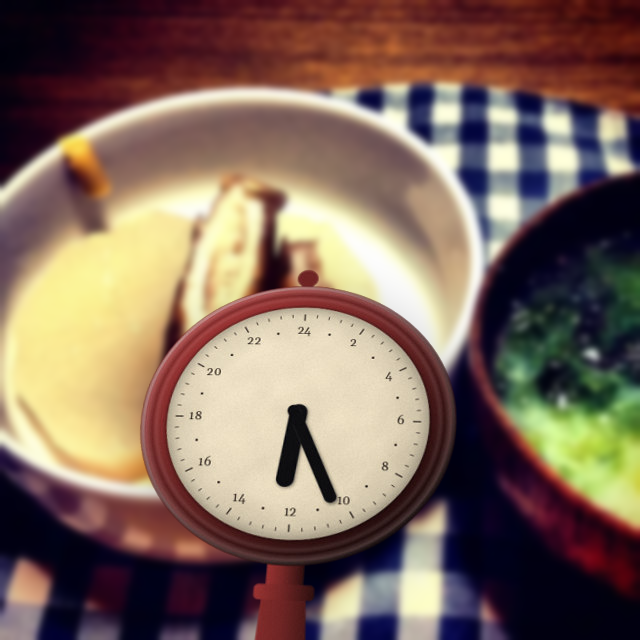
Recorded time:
{"hour": 12, "minute": 26}
